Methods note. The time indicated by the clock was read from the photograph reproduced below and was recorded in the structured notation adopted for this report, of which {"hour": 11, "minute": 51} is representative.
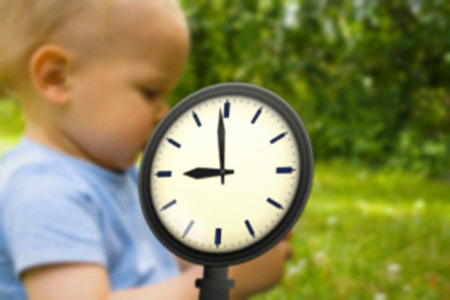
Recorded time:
{"hour": 8, "minute": 59}
